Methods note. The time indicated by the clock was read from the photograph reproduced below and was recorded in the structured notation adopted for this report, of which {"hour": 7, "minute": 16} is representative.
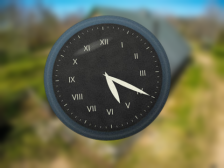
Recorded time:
{"hour": 5, "minute": 20}
